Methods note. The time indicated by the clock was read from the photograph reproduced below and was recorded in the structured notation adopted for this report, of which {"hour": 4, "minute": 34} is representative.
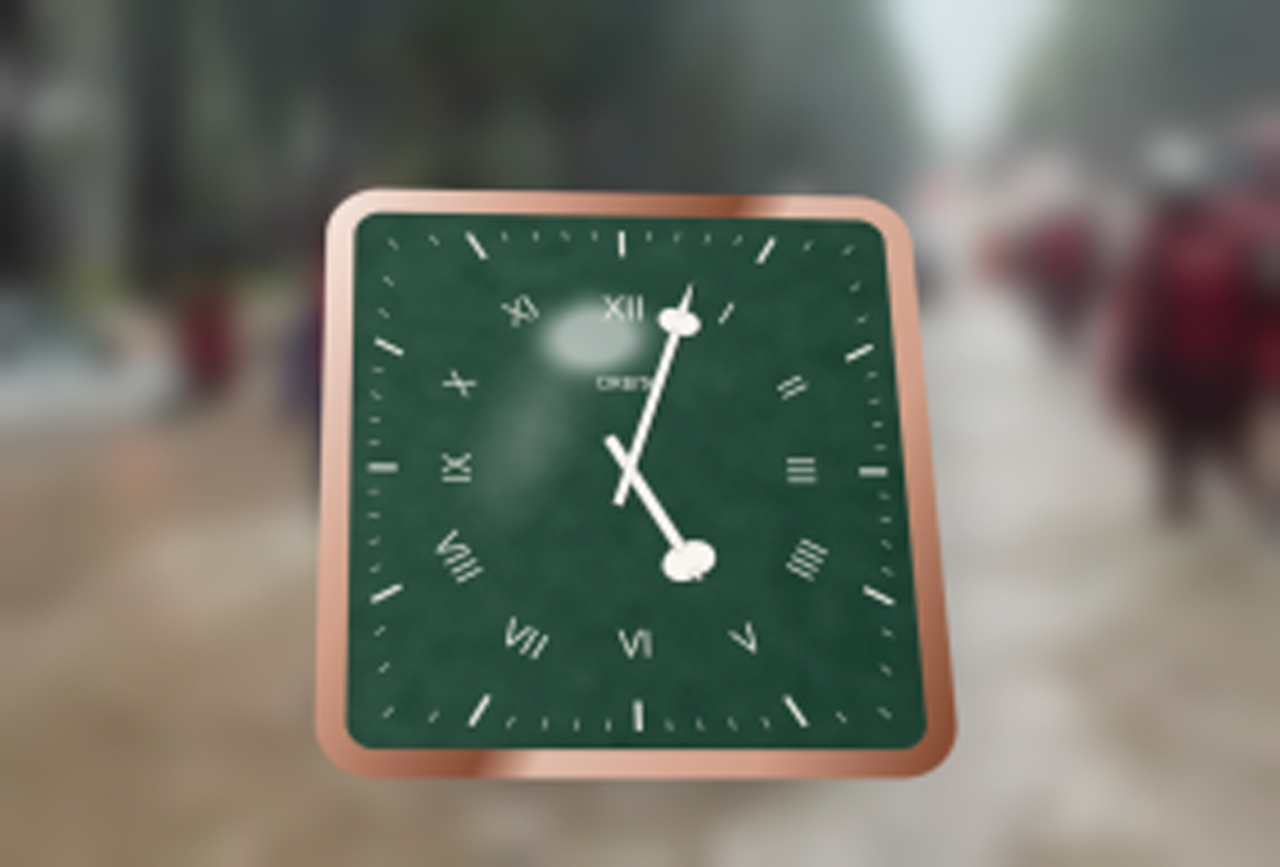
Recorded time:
{"hour": 5, "minute": 3}
